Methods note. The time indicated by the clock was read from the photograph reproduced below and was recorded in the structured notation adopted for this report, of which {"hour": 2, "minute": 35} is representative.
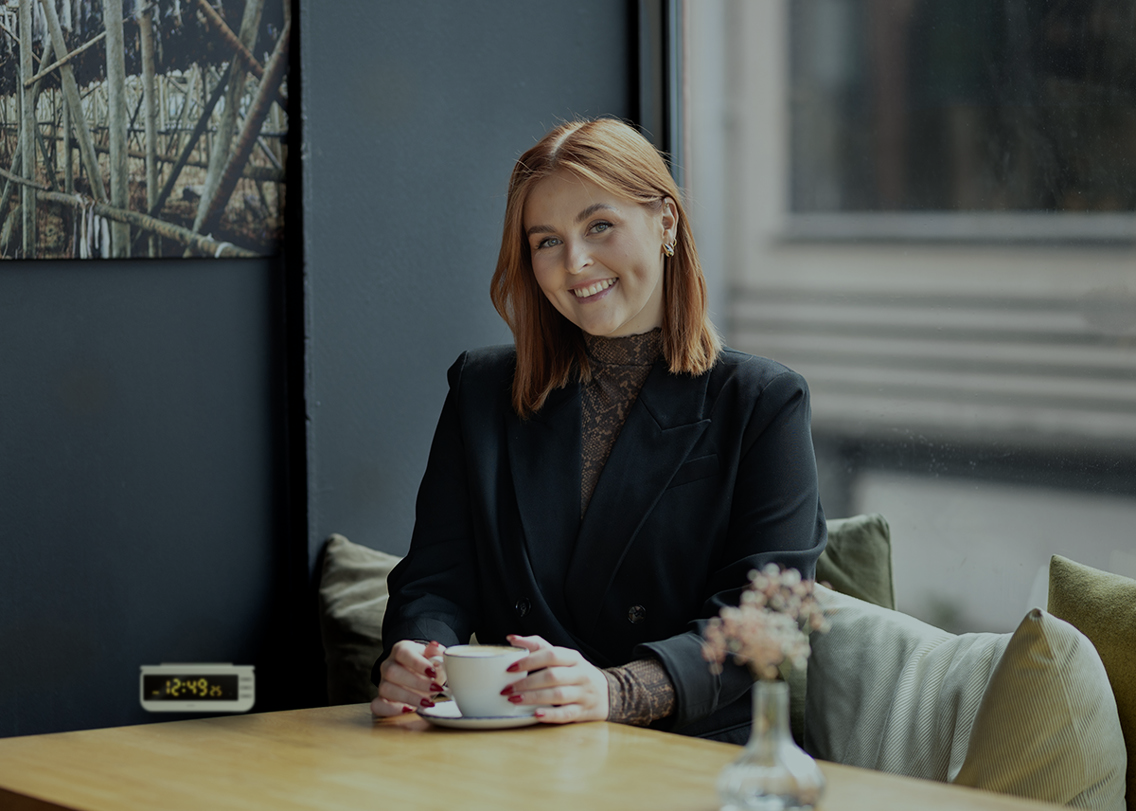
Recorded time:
{"hour": 12, "minute": 49}
